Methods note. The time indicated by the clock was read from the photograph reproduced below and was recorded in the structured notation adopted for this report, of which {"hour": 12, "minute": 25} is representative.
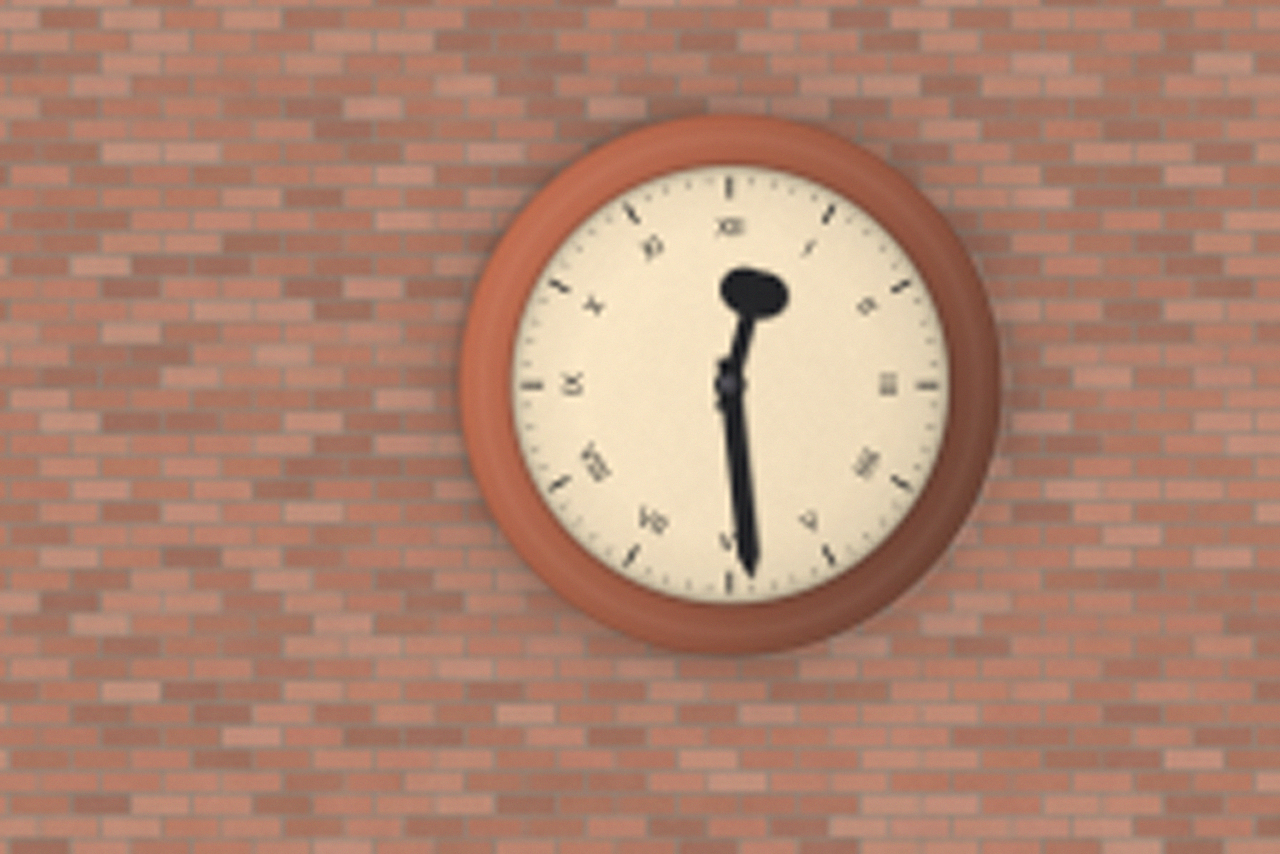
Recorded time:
{"hour": 12, "minute": 29}
